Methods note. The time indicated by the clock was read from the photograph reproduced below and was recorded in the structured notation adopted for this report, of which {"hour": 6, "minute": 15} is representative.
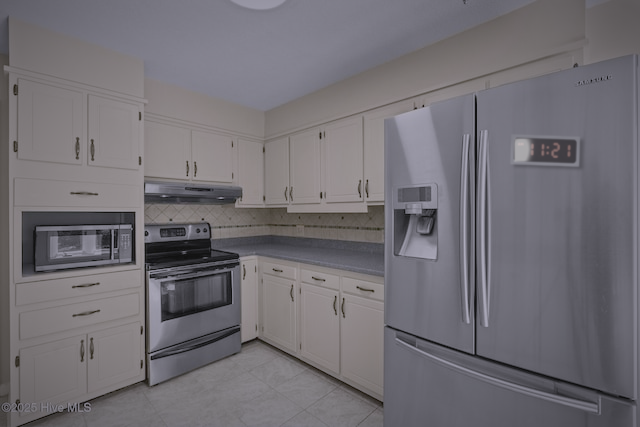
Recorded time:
{"hour": 11, "minute": 21}
